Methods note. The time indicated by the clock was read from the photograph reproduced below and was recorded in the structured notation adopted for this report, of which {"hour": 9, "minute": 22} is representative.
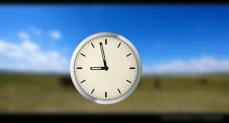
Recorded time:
{"hour": 8, "minute": 58}
